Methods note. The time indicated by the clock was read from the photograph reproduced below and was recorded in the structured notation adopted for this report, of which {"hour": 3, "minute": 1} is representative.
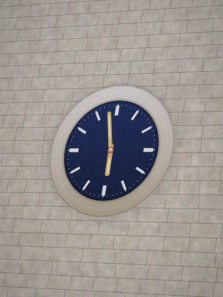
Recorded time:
{"hour": 5, "minute": 58}
